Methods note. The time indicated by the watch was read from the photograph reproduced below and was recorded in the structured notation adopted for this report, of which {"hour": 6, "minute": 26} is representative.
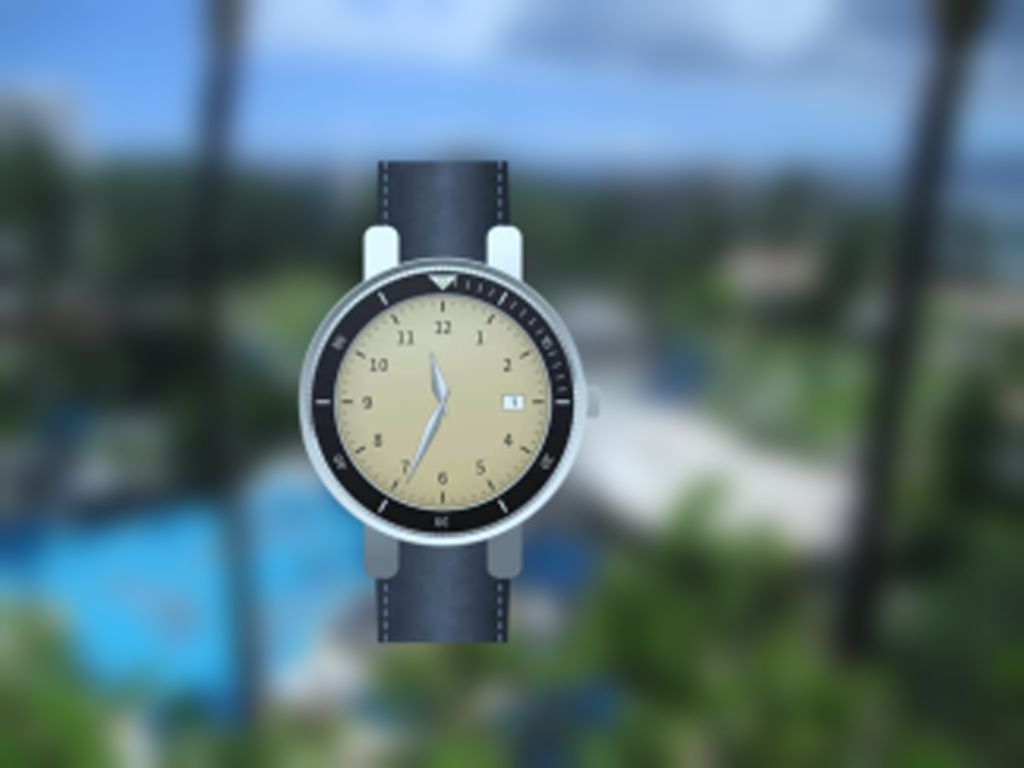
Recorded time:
{"hour": 11, "minute": 34}
